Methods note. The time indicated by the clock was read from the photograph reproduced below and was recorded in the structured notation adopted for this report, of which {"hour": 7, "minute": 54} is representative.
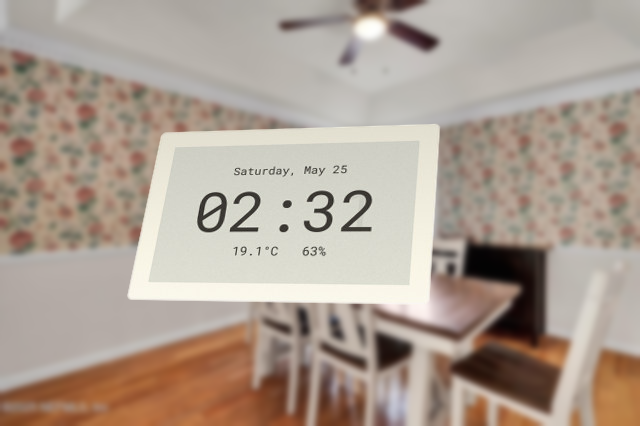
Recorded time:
{"hour": 2, "minute": 32}
